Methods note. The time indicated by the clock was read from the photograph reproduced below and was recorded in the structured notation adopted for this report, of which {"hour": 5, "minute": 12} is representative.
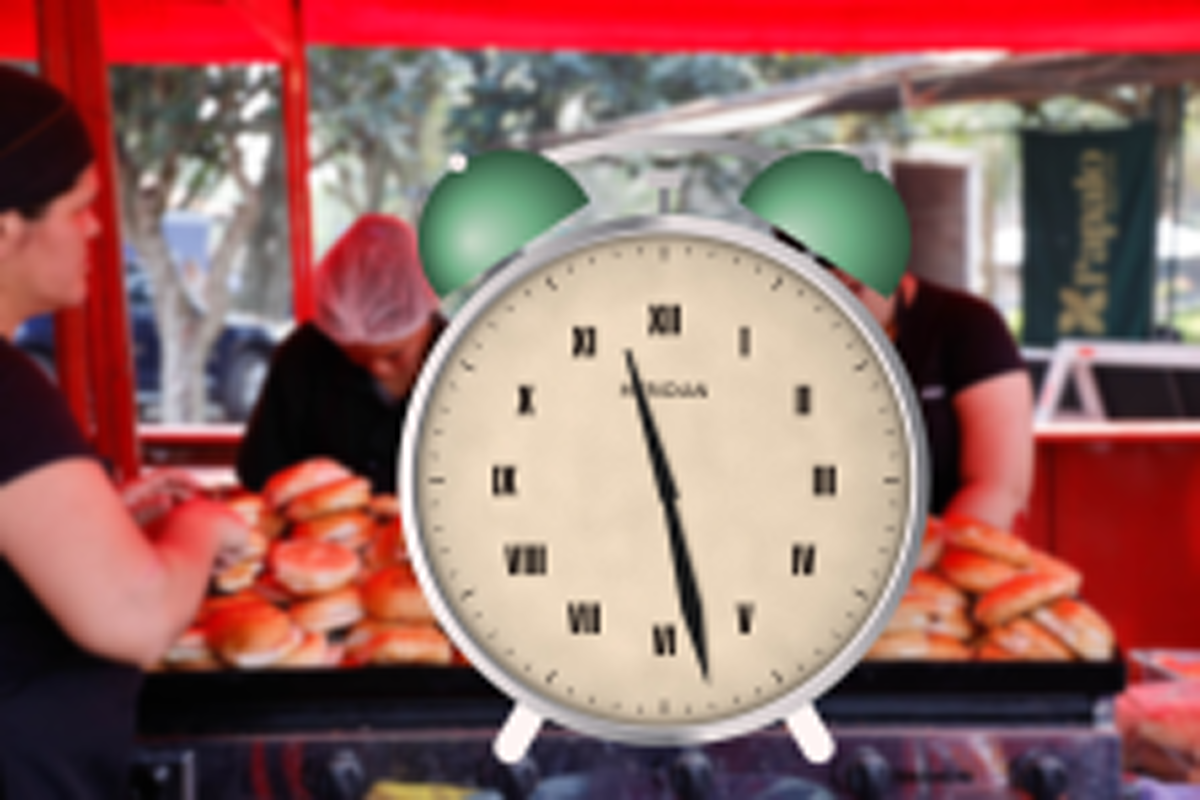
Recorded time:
{"hour": 11, "minute": 28}
